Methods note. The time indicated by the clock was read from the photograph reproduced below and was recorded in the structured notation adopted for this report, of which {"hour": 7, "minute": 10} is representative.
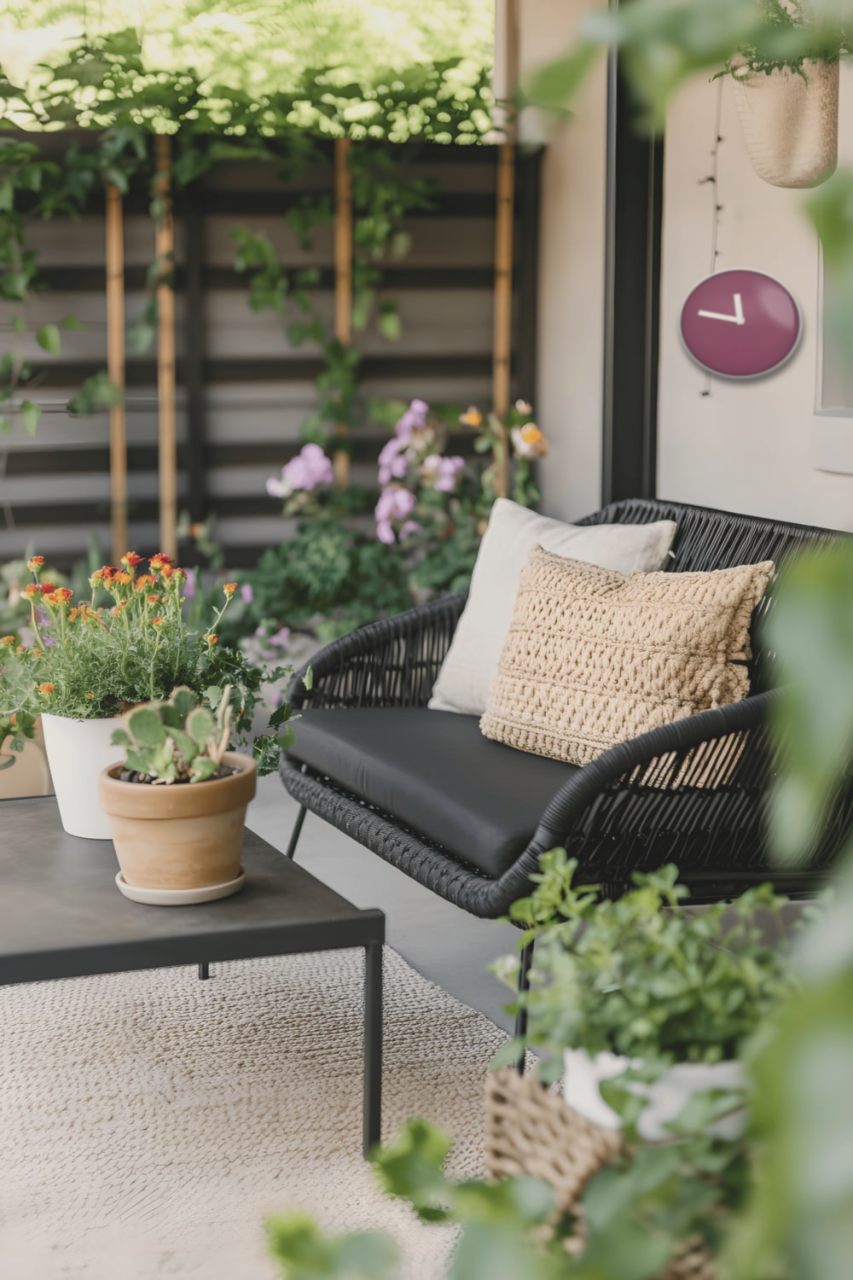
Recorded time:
{"hour": 11, "minute": 47}
